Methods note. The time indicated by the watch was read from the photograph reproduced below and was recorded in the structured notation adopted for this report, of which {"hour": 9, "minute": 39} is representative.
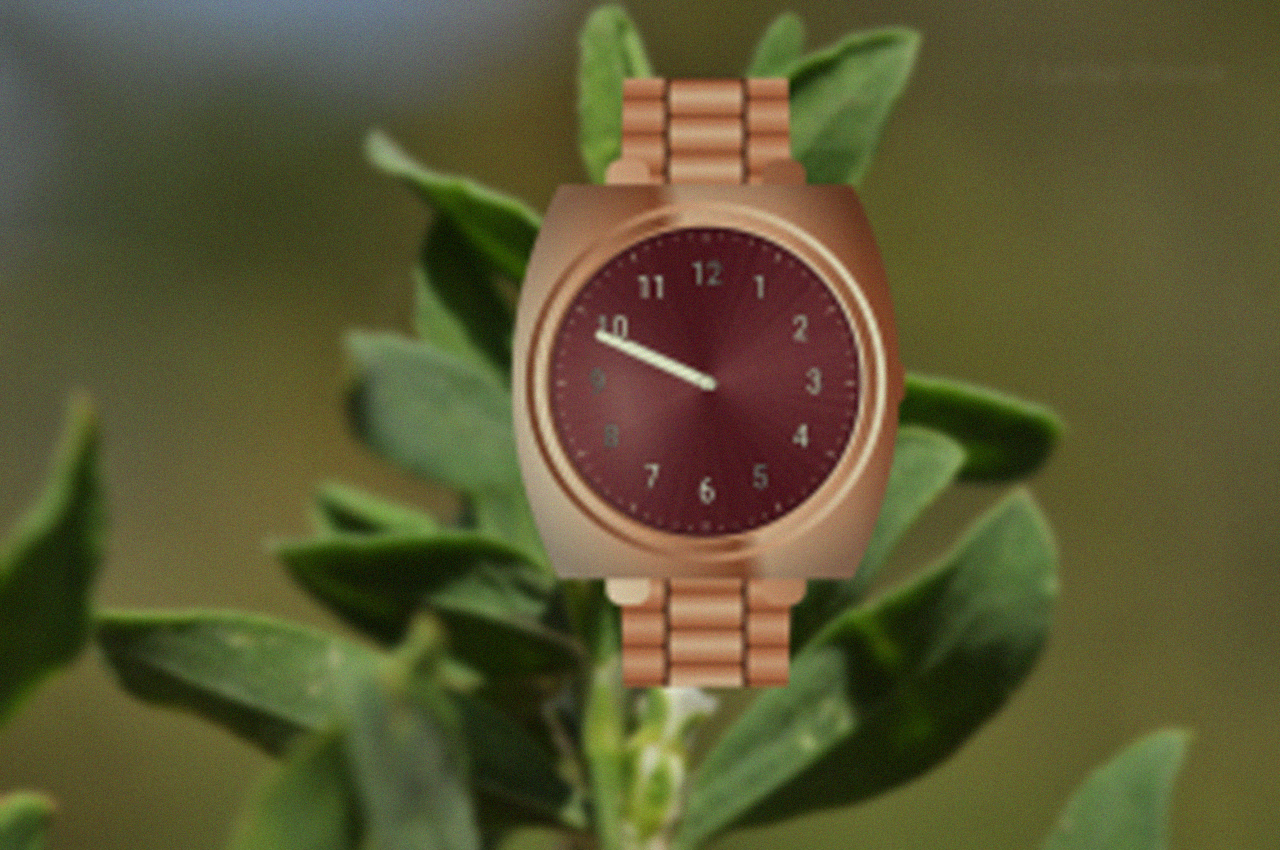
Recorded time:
{"hour": 9, "minute": 49}
